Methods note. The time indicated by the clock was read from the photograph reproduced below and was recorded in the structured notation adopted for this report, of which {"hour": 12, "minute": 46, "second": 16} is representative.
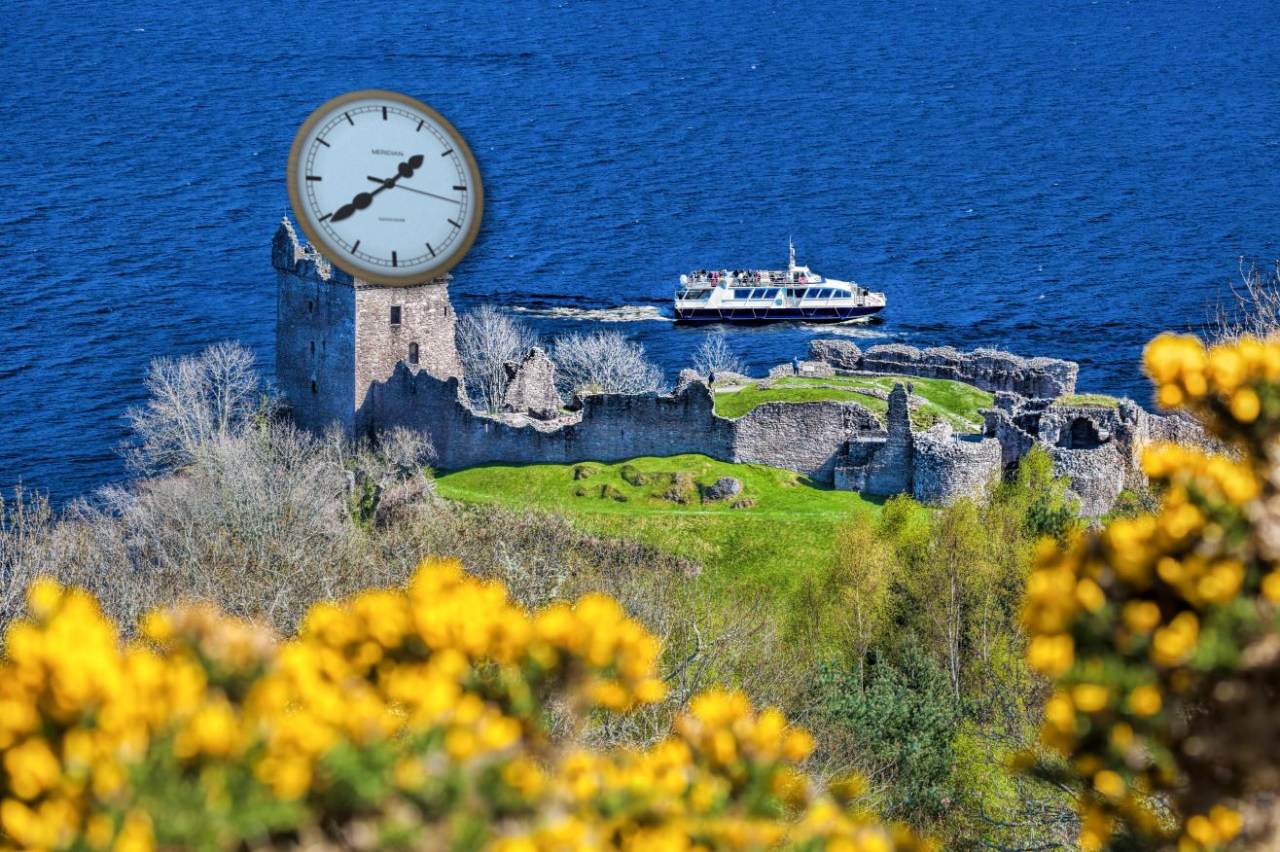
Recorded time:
{"hour": 1, "minute": 39, "second": 17}
